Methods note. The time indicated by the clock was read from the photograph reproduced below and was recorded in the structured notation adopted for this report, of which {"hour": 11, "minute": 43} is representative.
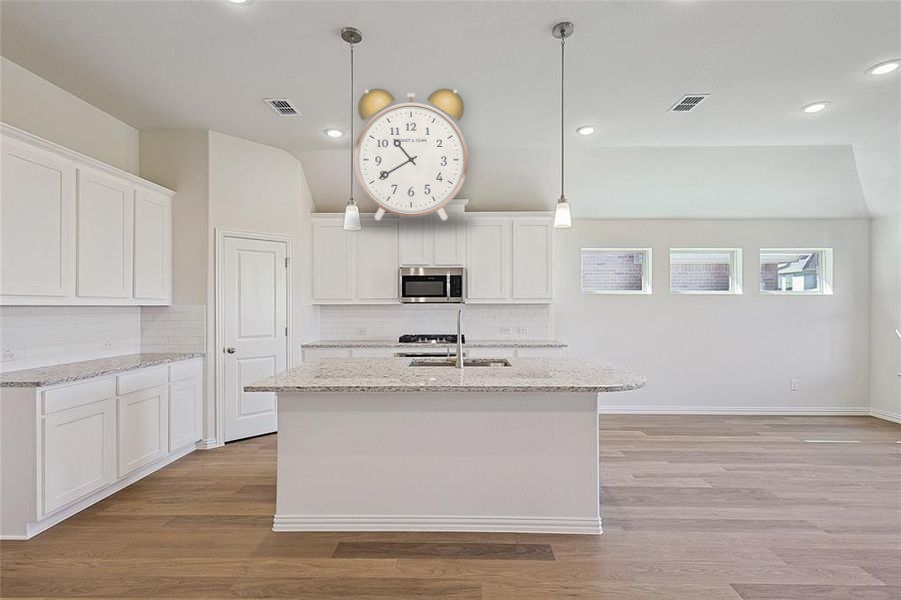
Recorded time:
{"hour": 10, "minute": 40}
